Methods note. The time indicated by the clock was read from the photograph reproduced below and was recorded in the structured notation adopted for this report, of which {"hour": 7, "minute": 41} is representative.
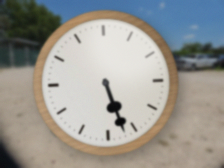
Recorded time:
{"hour": 5, "minute": 27}
